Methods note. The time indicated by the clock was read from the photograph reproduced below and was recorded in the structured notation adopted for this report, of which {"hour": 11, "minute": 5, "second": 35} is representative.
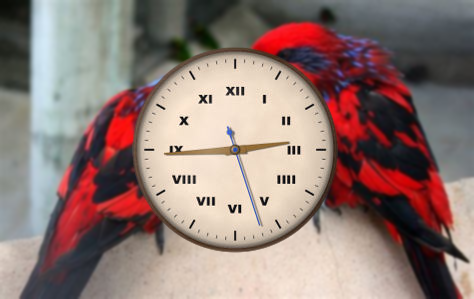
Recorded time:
{"hour": 2, "minute": 44, "second": 27}
